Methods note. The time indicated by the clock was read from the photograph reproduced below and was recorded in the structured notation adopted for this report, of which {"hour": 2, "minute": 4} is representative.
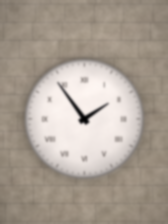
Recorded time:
{"hour": 1, "minute": 54}
